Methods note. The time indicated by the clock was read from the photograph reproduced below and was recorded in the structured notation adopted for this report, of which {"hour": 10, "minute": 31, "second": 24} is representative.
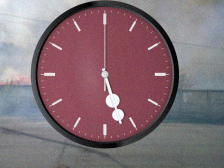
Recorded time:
{"hour": 5, "minute": 27, "second": 0}
